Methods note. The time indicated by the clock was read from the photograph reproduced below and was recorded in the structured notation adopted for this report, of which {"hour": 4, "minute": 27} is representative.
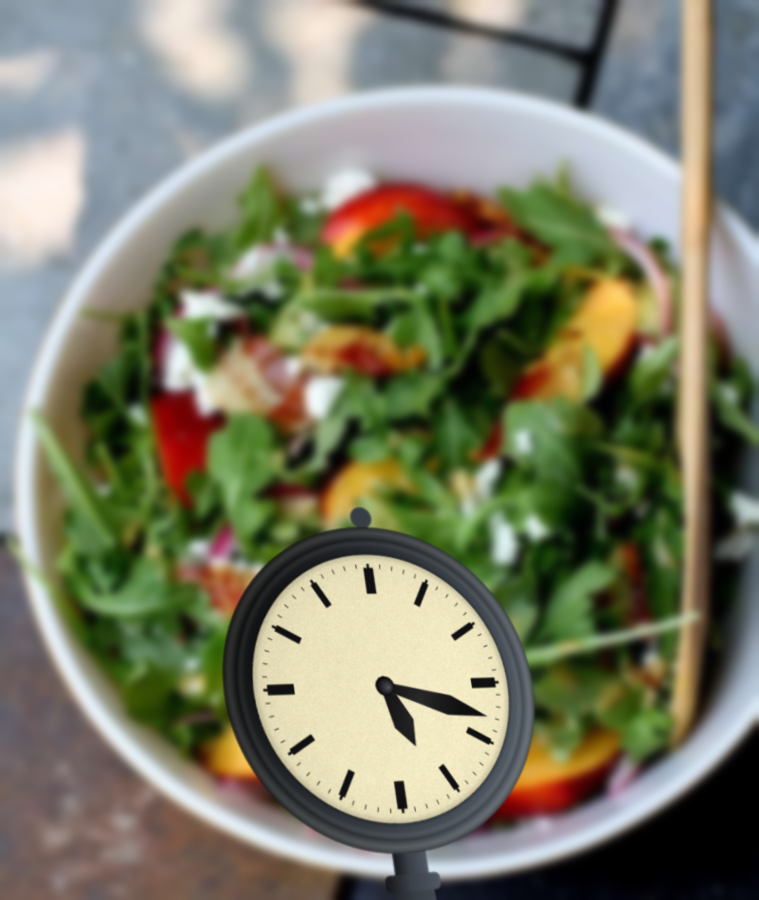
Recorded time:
{"hour": 5, "minute": 18}
